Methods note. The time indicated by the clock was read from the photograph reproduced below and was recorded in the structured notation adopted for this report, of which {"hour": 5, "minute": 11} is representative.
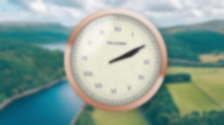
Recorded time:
{"hour": 2, "minute": 10}
